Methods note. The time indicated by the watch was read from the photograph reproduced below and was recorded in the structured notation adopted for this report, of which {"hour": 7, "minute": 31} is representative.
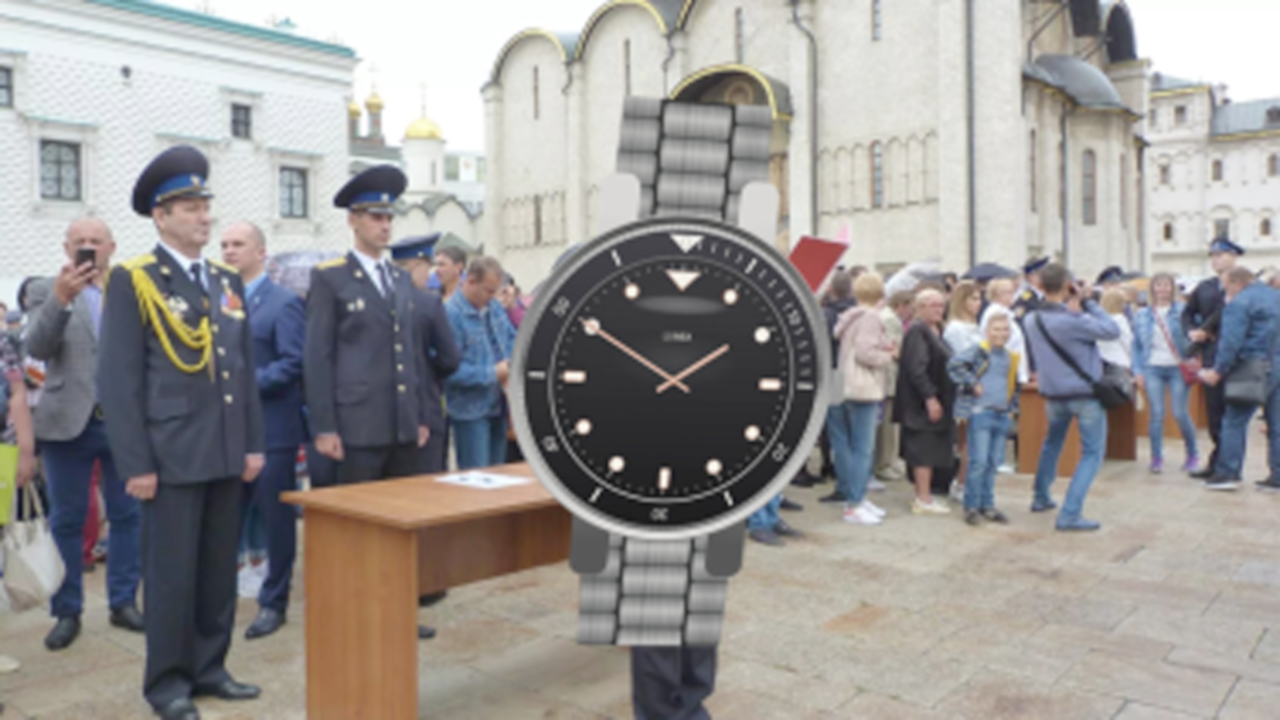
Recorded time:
{"hour": 1, "minute": 50}
